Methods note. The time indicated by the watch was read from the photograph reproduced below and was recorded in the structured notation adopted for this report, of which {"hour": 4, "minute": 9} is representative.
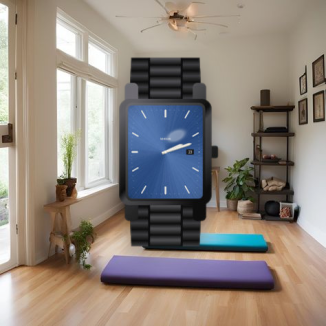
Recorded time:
{"hour": 2, "minute": 12}
